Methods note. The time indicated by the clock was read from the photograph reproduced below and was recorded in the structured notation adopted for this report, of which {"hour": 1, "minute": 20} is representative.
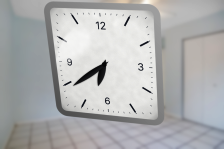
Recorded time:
{"hour": 6, "minute": 39}
